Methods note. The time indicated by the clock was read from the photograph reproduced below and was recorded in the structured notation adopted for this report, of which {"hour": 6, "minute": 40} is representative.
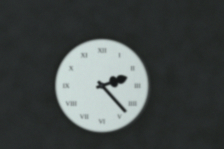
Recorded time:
{"hour": 2, "minute": 23}
